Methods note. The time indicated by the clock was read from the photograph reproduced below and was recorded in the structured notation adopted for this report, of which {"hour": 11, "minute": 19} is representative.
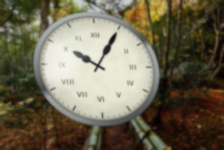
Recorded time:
{"hour": 10, "minute": 5}
